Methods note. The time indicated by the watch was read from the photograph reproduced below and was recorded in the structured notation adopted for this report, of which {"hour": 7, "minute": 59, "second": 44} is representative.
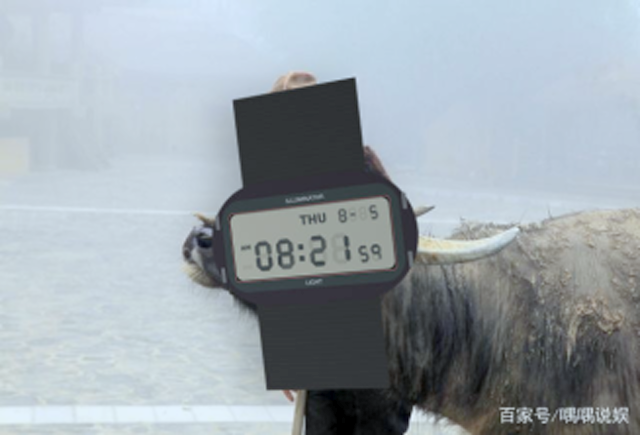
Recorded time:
{"hour": 8, "minute": 21, "second": 59}
